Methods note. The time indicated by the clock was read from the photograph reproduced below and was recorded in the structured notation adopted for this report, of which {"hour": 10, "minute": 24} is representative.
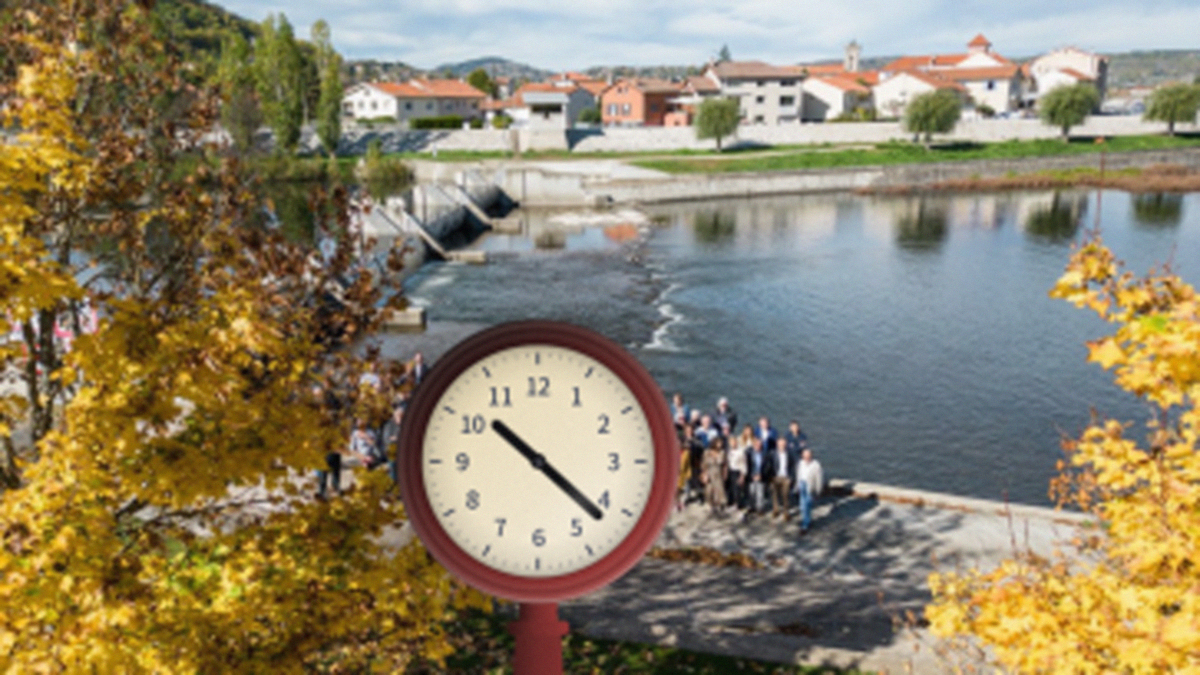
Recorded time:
{"hour": 10, "minute": 22}
